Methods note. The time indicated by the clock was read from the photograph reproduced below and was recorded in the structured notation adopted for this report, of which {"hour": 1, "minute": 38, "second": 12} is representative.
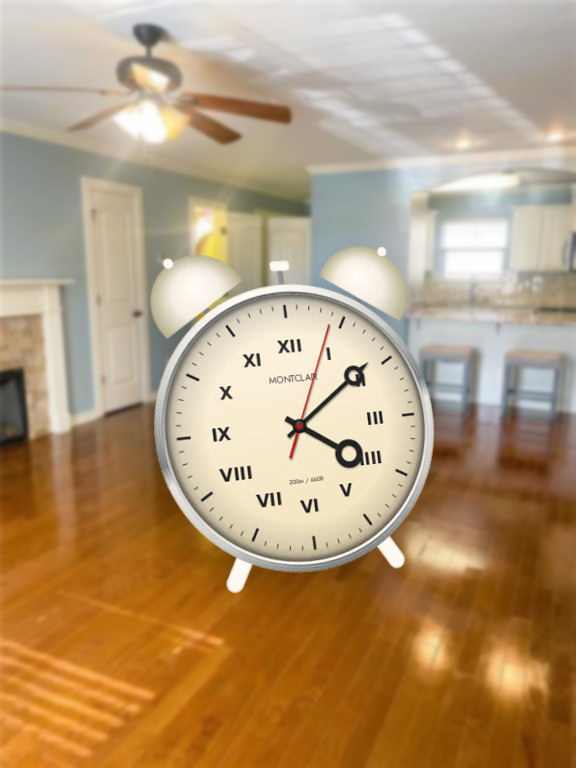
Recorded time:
{"hour": 4, "minute": 9, "second": 4}
